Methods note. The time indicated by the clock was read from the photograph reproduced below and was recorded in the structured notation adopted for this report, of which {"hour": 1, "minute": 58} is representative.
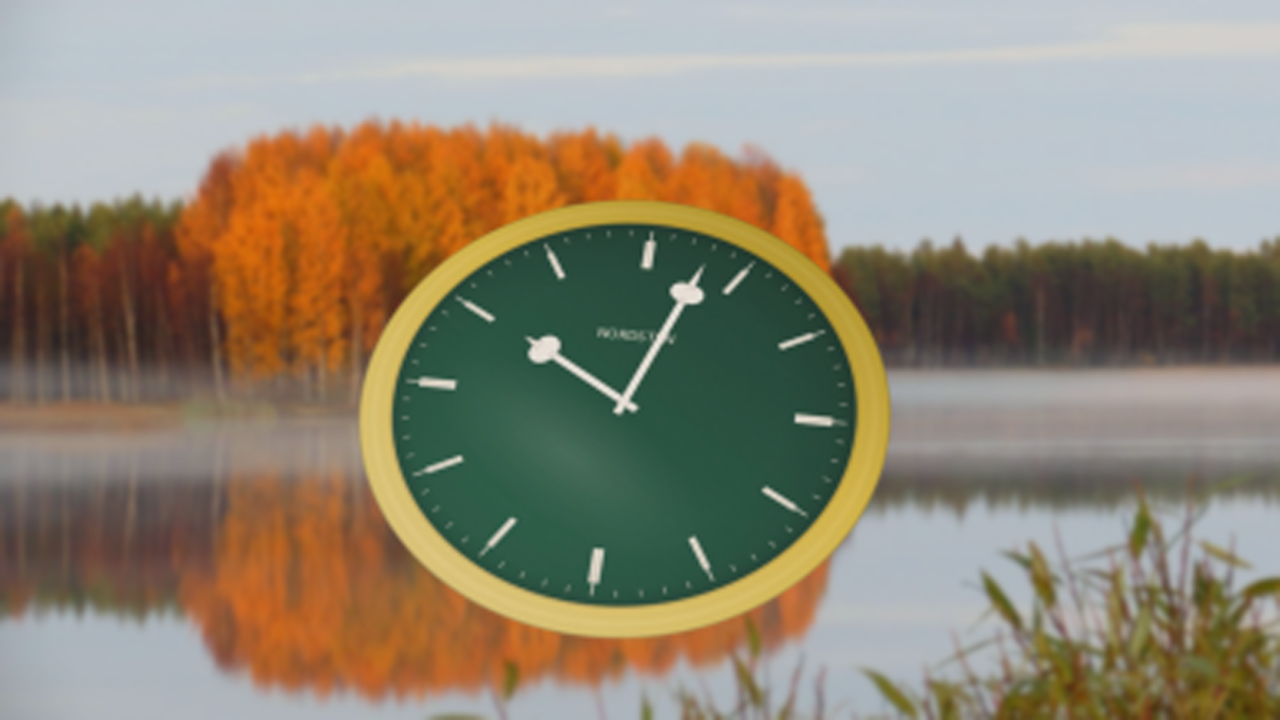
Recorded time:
{"hour": 10, "minute": 3}
